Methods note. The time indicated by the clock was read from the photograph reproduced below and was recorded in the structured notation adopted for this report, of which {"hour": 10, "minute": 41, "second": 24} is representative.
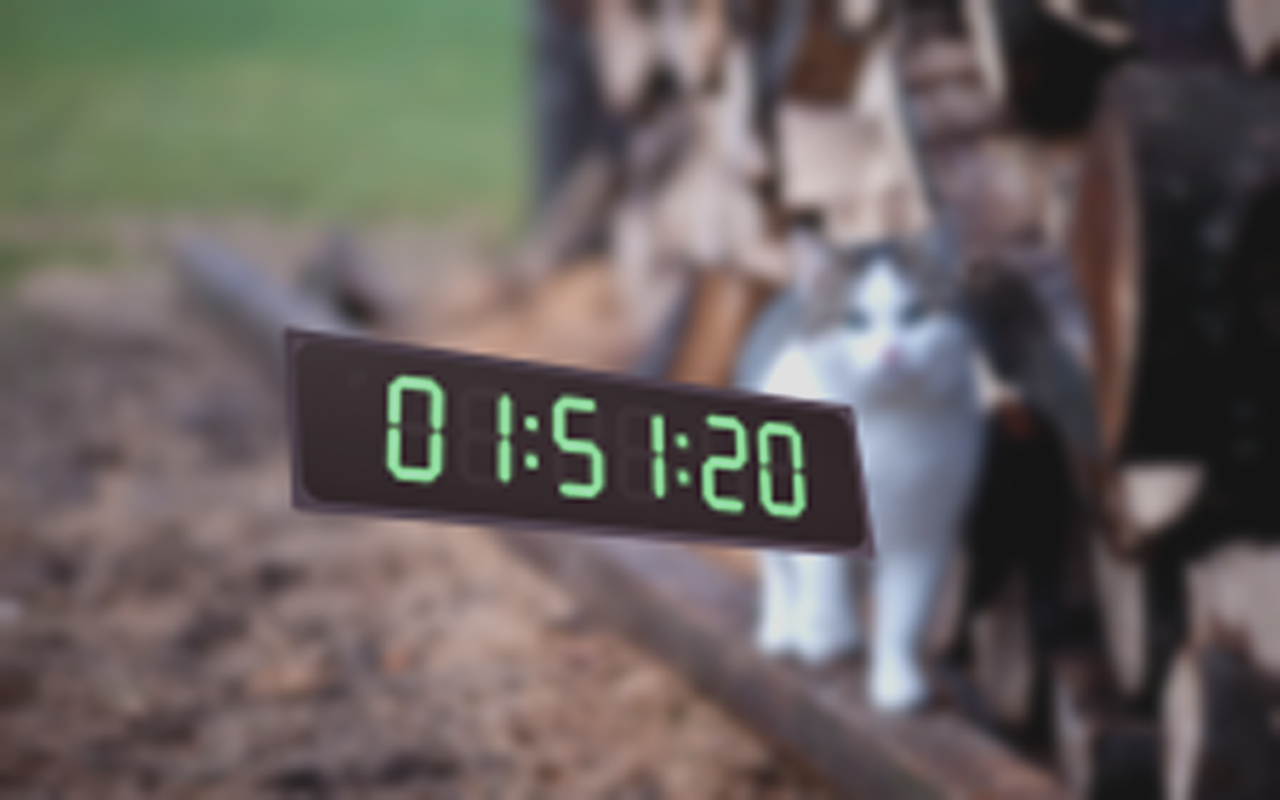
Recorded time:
{"hour": 1, "minute": 51, "second": 20}
